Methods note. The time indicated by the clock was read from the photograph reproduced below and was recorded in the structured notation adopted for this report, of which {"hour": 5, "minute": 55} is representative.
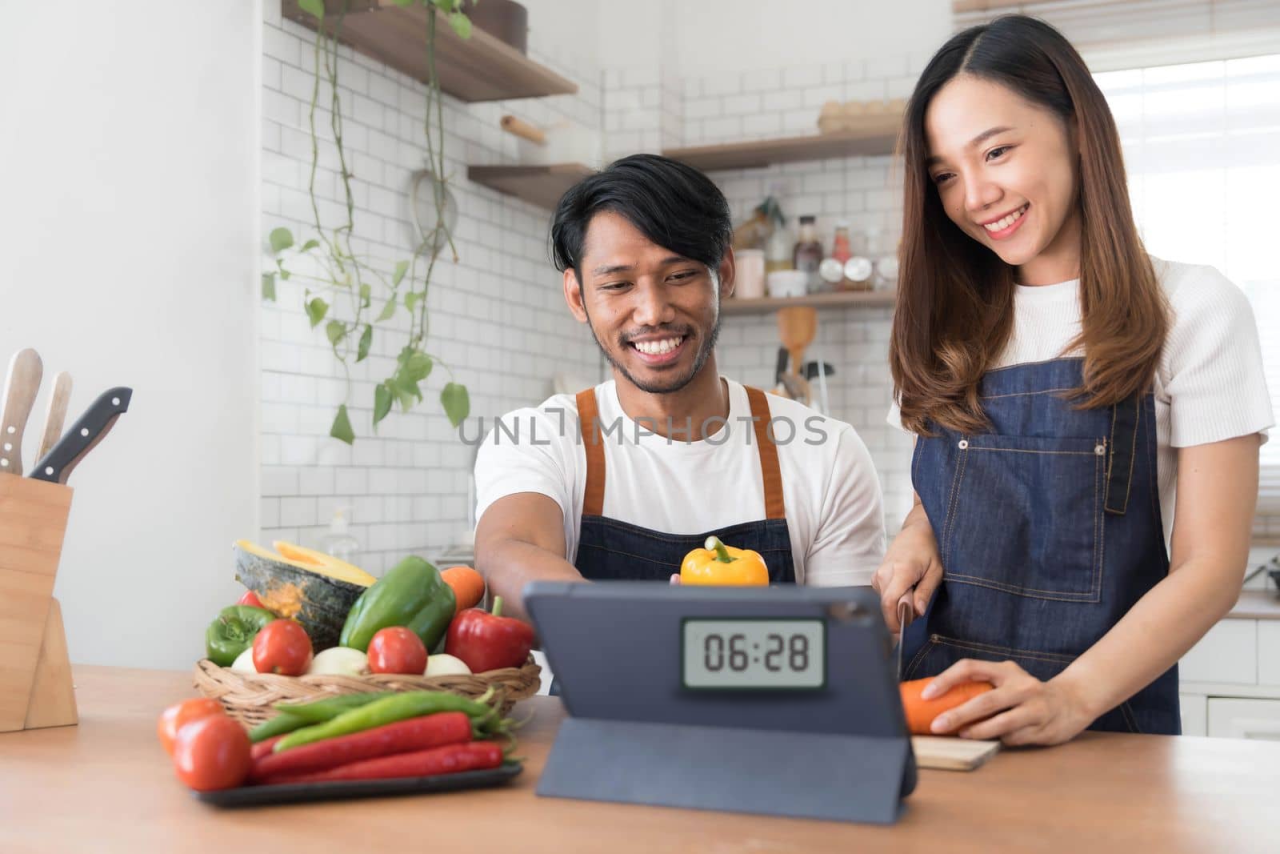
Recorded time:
{"hour": 6, "minute": 28}
